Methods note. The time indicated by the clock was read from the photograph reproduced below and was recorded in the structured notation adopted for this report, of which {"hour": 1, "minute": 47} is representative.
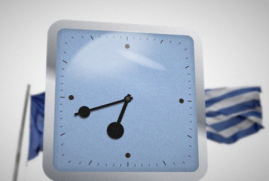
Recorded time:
{"hour": 6, "minute": 42}
